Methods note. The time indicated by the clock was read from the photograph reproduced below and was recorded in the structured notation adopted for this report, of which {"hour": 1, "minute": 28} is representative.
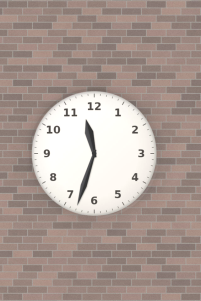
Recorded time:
{"hour": 11, "minute": 33}
